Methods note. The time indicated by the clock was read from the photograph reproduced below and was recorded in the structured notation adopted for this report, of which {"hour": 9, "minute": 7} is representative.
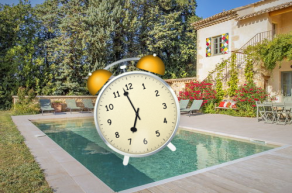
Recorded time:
{"hour": 6, "minute": 58}
